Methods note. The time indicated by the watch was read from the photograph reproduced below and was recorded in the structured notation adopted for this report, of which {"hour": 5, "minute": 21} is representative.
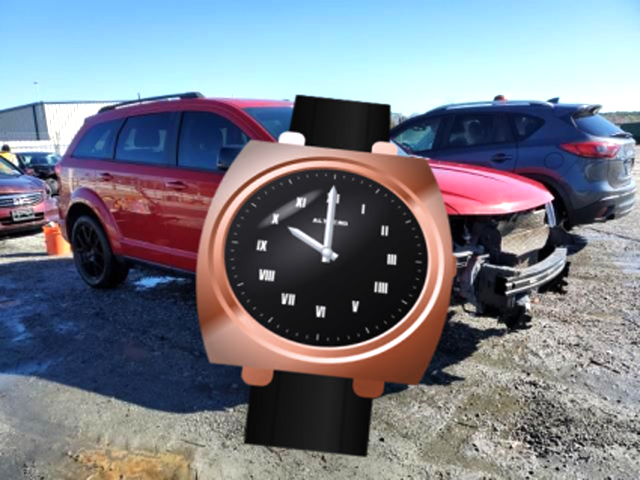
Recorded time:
{"hour": 10, "minute": 0}
